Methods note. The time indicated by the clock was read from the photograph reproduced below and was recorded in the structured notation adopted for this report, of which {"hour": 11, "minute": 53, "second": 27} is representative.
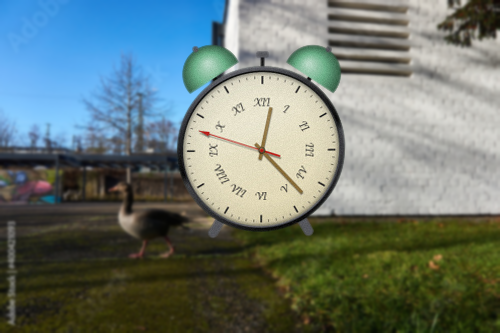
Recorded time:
{"hour": 12, "minute": 22, "second": 48}
